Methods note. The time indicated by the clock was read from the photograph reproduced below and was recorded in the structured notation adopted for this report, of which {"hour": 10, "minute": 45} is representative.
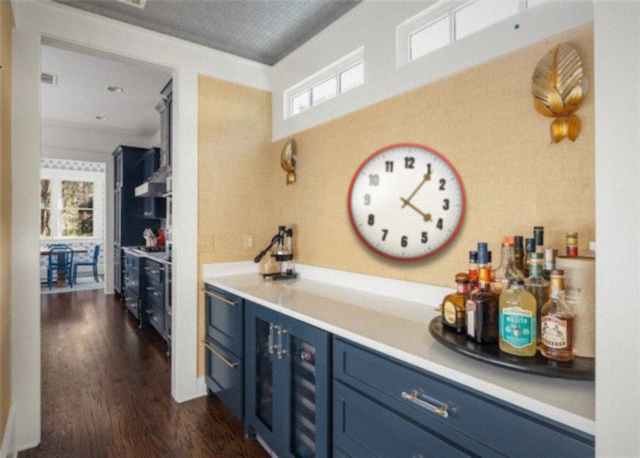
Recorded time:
{"hour": 4, "minute": 6}
